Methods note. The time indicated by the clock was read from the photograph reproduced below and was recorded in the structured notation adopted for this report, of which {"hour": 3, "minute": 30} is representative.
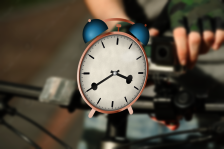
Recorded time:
{"hour": 3, "minute": 40}
